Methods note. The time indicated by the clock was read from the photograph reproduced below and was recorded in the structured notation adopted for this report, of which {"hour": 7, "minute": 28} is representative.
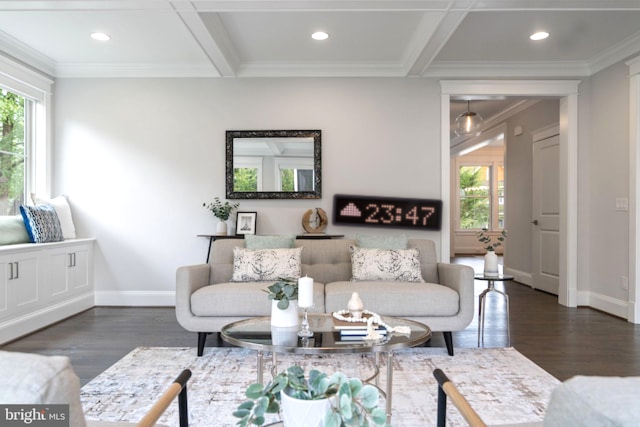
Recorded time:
{"hour": 23, "minute": 47}
